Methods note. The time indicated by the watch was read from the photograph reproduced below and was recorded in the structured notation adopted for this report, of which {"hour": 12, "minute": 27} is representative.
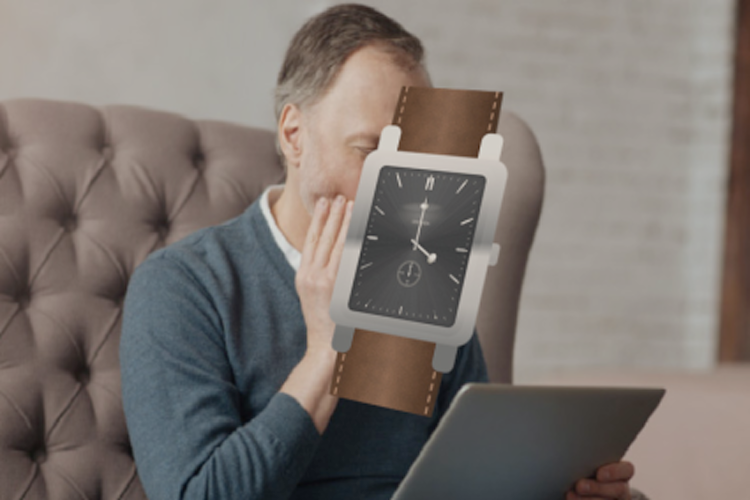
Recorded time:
{"hour": 4, "minute": 0}
